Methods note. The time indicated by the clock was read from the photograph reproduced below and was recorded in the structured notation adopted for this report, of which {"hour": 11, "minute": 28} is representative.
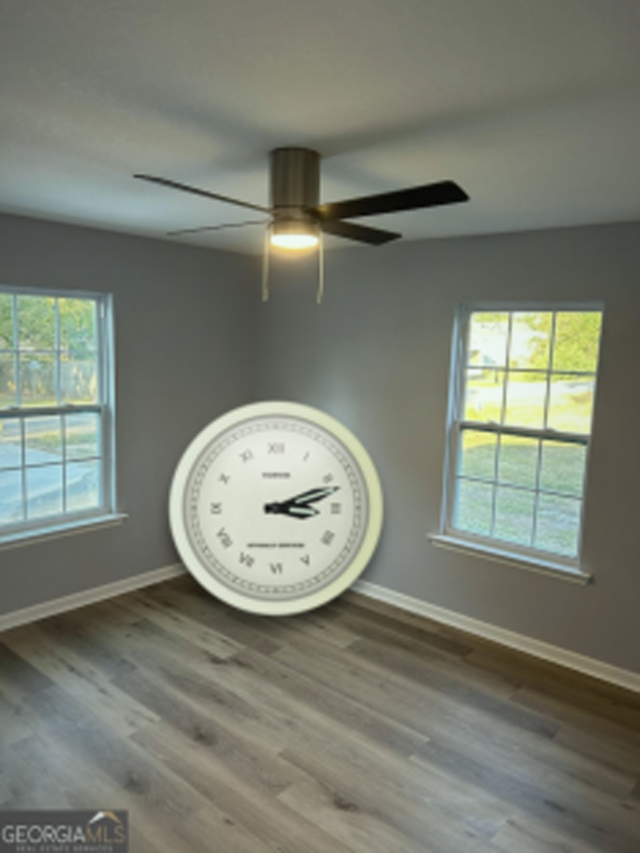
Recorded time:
{"hour": 3, "minute": 12}
